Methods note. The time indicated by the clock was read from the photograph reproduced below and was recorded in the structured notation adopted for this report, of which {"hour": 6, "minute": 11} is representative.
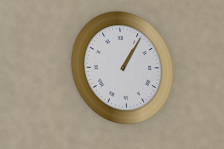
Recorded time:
{"hour": 1, "minute": 6}
